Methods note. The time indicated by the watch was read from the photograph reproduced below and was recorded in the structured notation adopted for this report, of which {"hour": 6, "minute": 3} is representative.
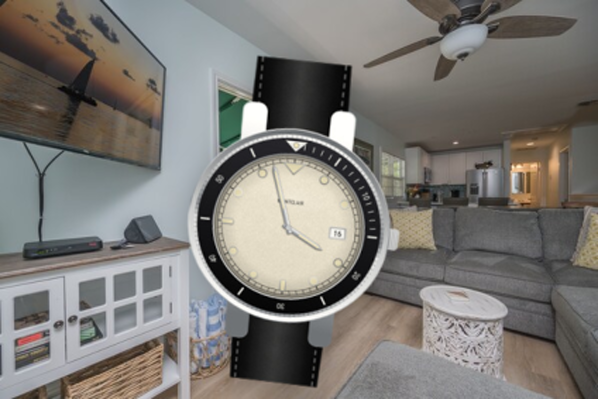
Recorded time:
{"hour": 3, "minute": 57}
